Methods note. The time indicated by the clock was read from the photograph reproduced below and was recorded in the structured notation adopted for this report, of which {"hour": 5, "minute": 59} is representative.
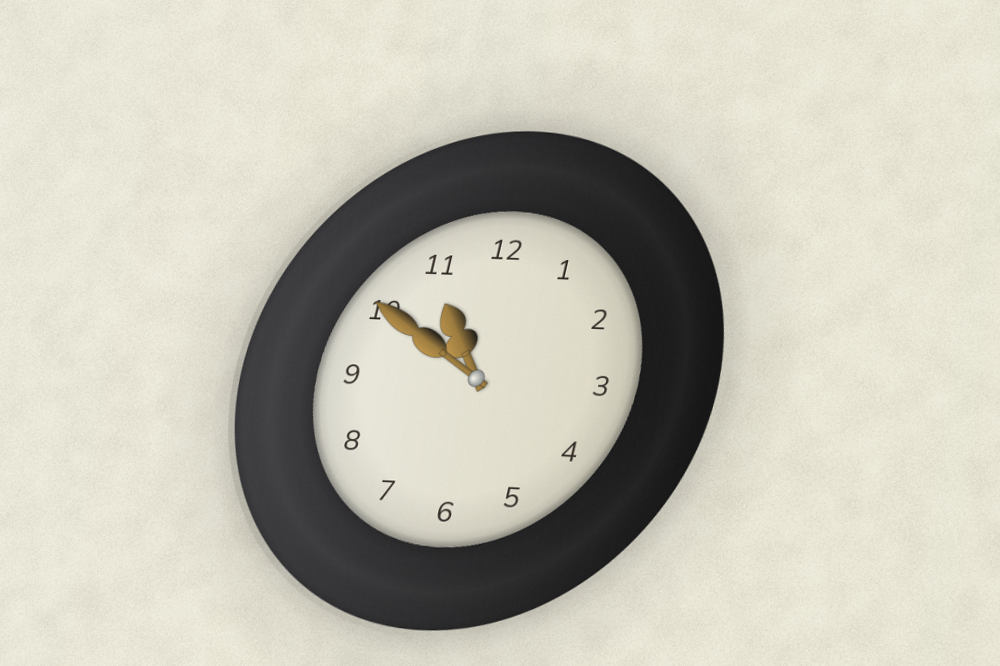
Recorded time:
{"hour": 10, "minute": 50}
